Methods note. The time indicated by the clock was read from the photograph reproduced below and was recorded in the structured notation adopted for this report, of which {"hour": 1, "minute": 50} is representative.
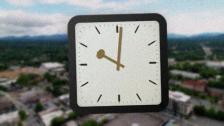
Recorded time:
{"hour": 10, "minute": 1}
